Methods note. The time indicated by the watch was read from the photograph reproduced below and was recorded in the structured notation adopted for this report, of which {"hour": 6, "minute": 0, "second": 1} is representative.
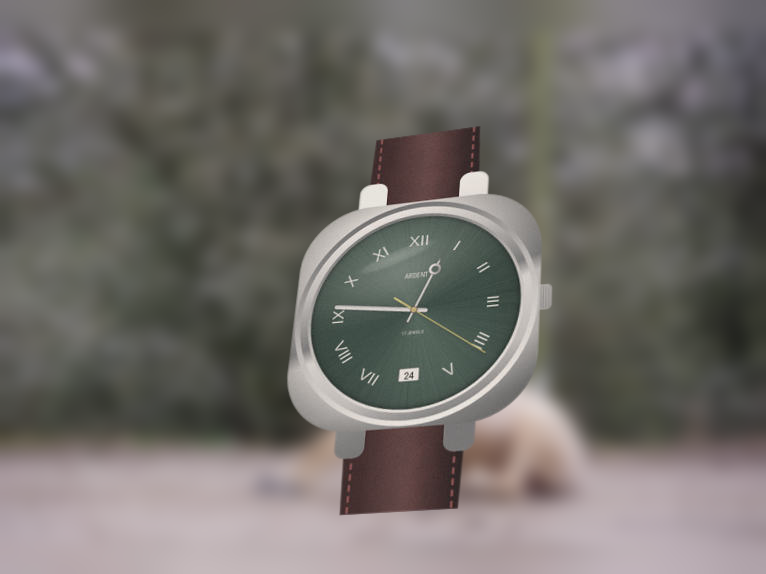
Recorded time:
{"hour": 12, "minute": 46, "second": 21}
